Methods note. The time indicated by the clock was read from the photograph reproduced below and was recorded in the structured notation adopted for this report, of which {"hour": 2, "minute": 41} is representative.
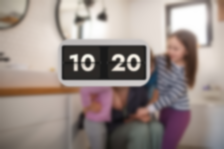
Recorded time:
{"hour": 10, "minute": 20}
